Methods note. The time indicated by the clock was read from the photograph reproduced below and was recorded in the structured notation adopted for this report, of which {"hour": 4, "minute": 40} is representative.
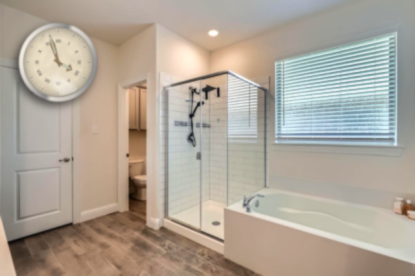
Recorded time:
{"hour": 3, "minute": 57}
